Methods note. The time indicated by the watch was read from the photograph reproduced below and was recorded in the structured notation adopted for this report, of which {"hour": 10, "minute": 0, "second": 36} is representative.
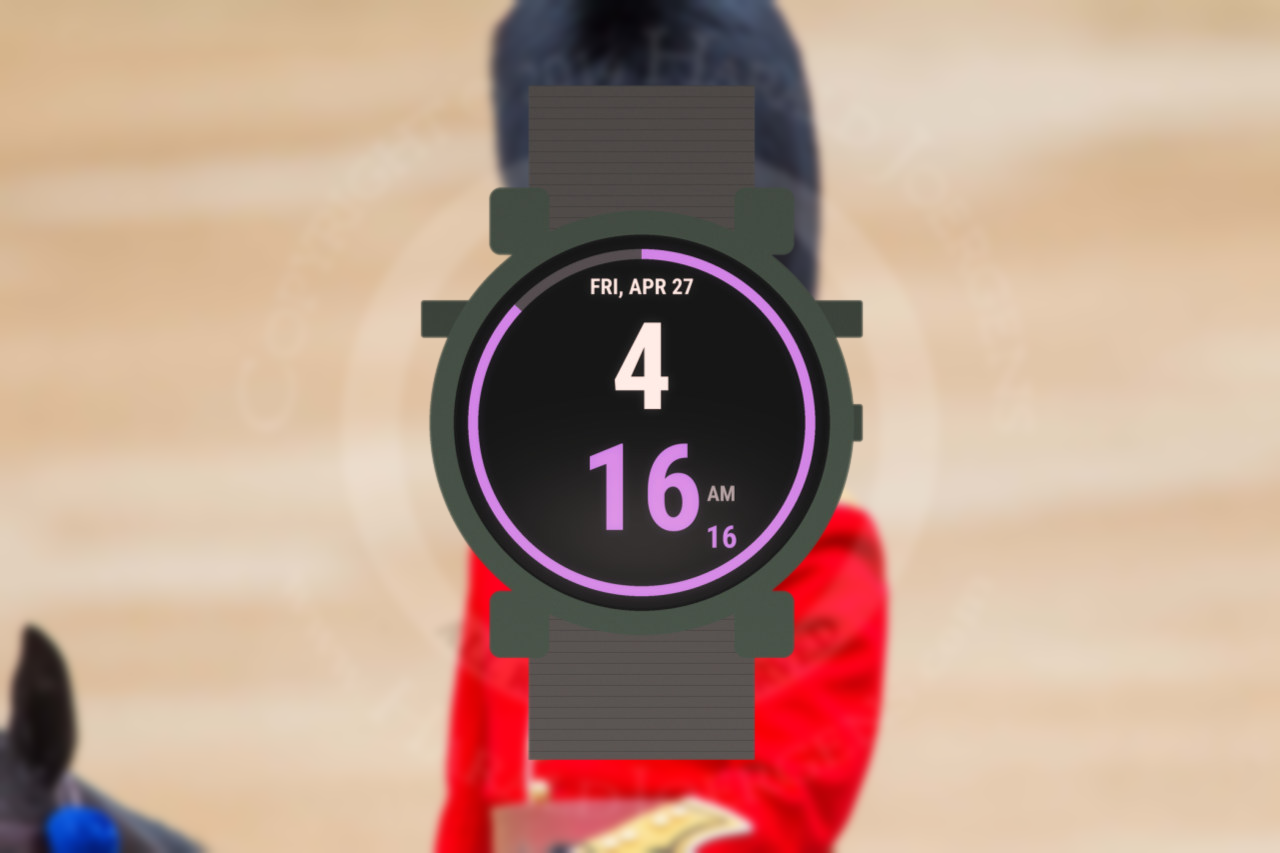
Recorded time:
{"hour": 4, "minute": 16, "second": 16}
